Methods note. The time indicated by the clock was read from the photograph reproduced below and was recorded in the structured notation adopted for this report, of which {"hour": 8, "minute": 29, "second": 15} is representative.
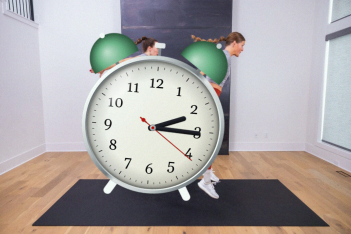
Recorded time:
{"hour": 2, "minute": 15, "second": 21}
